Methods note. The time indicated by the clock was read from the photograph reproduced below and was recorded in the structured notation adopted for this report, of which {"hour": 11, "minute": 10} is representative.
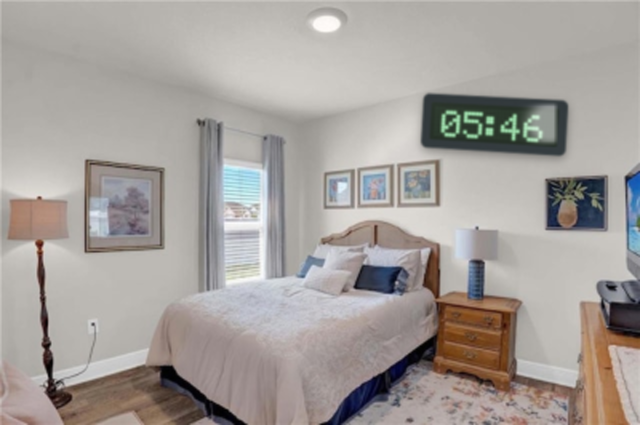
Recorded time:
{"hour": 5, "minute": 46}
